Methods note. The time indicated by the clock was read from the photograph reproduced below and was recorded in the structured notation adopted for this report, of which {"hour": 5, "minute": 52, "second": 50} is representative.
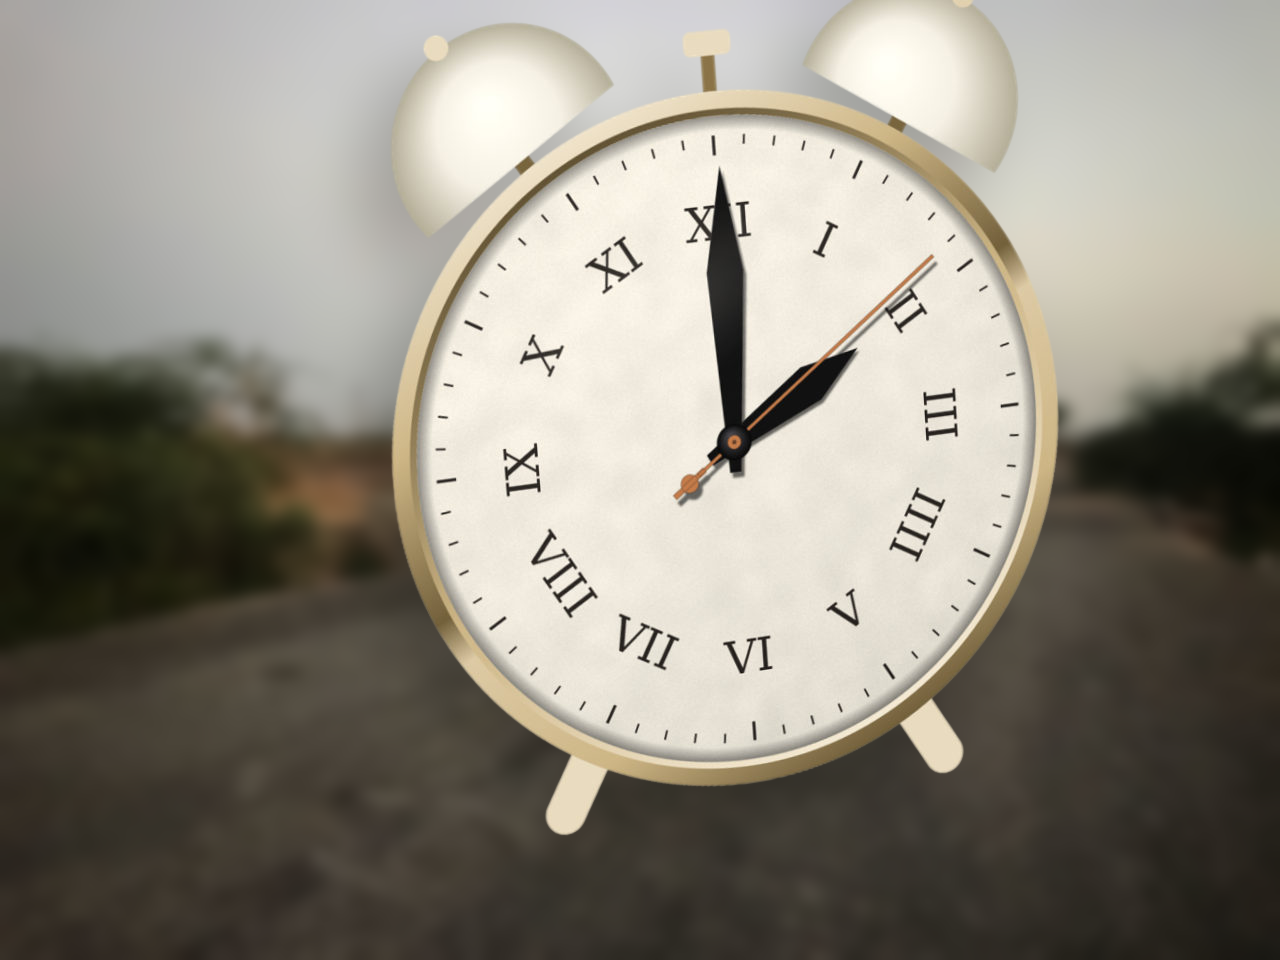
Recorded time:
{"hour": 2, "minute": 0, "second": 9}
